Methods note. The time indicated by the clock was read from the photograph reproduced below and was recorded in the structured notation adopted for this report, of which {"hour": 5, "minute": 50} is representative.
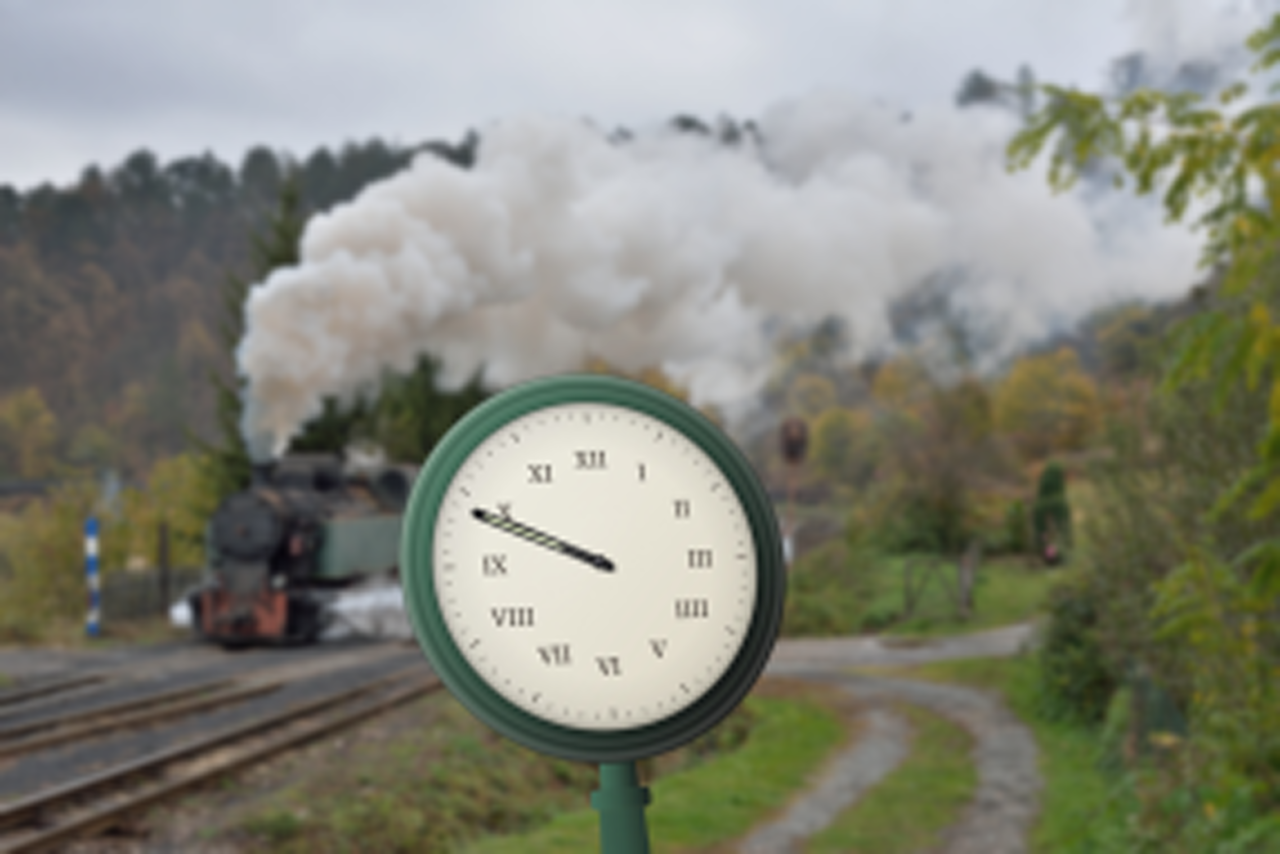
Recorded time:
{"hour": 9, "minute": 49}
